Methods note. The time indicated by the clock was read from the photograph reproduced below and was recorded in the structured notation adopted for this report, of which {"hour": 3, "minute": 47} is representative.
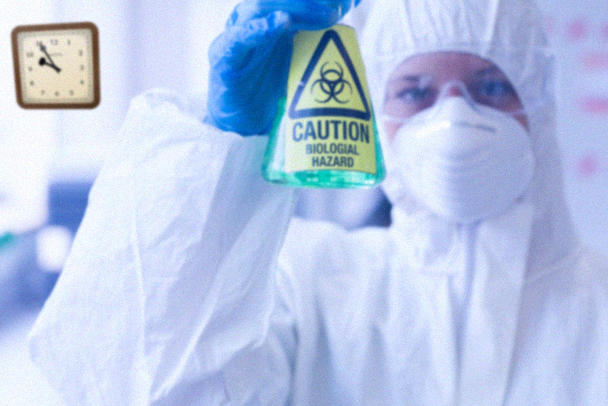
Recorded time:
{"hour": 9, "minute": 55}
